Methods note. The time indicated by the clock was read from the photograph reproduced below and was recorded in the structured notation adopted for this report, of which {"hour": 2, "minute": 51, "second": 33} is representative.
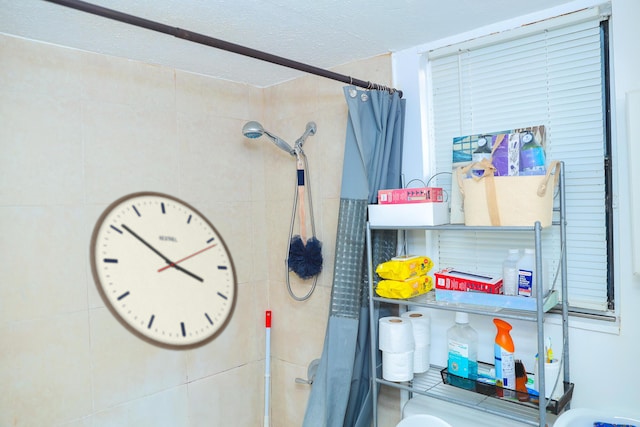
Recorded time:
{"hour": 3, "minute": 51, "second": 11}
